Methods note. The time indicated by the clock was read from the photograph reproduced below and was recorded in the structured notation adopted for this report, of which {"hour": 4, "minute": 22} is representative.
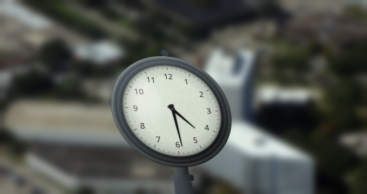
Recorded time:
{"hour": 4, "minute": 29}
